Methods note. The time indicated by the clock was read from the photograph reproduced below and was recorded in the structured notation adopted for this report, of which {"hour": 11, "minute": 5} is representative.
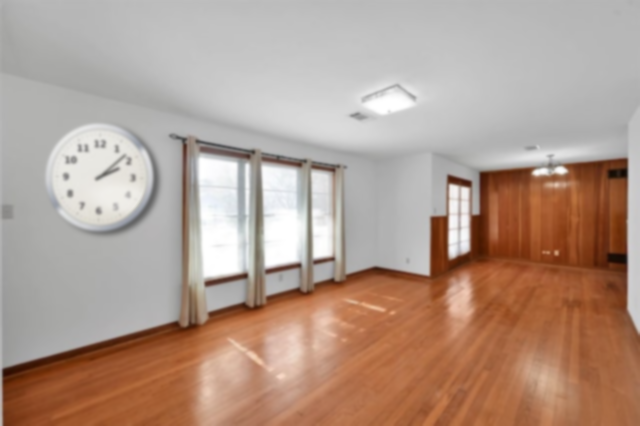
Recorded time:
{"hour": 2, "minute": 8}
